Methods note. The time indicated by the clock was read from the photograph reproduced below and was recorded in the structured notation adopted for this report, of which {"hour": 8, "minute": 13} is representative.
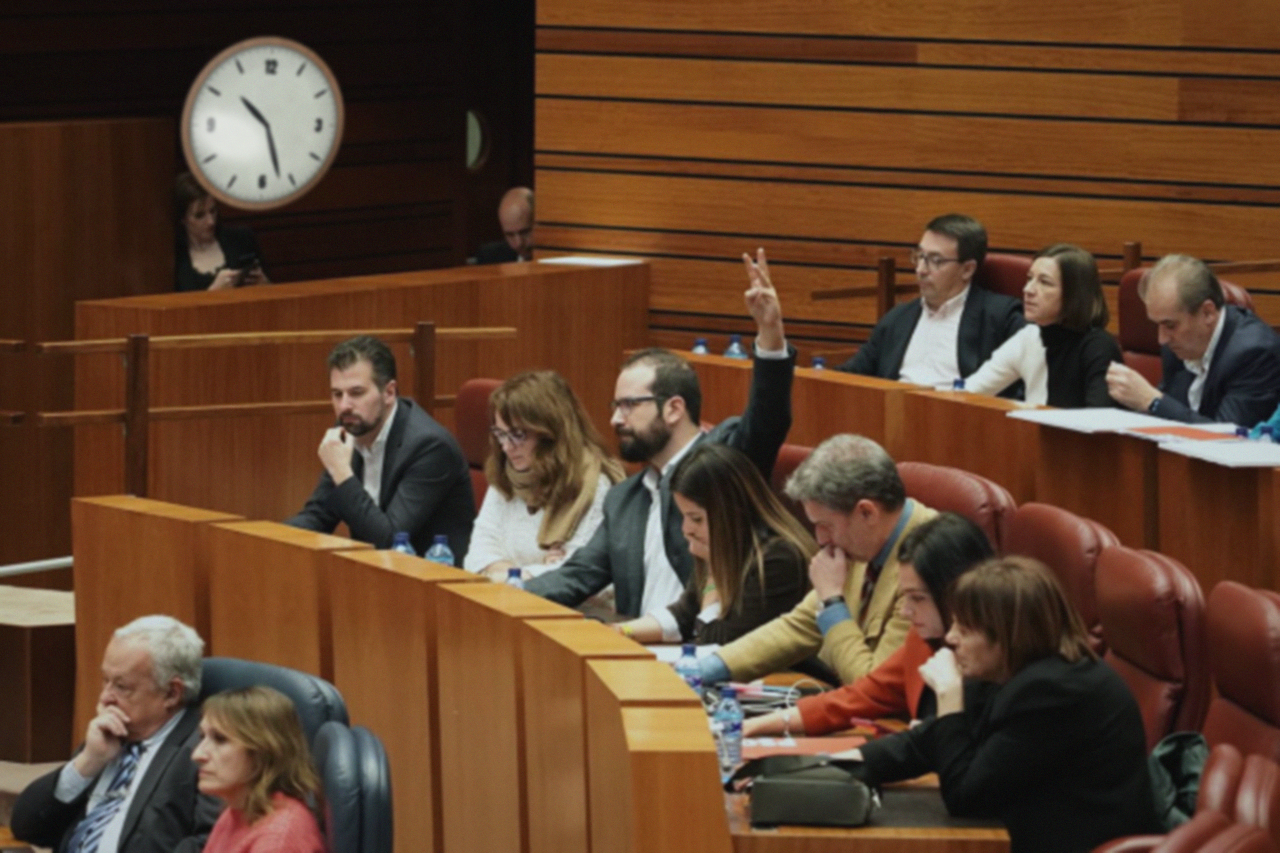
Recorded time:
{"hour": 10, "minute": 27}
